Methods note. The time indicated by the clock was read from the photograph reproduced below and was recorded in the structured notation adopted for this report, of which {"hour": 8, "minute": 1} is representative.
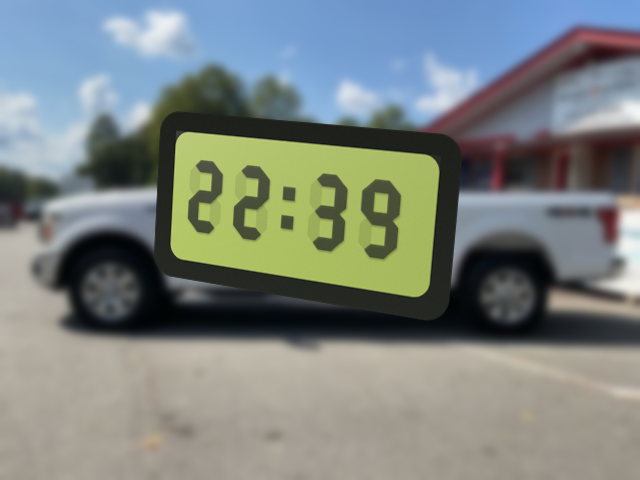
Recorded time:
{"hour": 22, "minute": 39}
